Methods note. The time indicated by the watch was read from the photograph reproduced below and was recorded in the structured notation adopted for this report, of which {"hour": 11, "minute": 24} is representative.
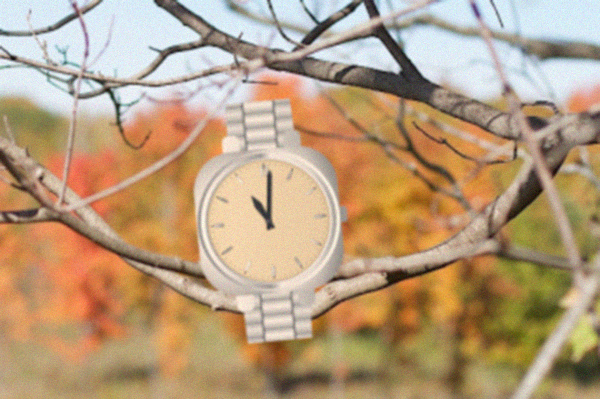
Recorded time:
{"hour": 11, "minute": 1}
